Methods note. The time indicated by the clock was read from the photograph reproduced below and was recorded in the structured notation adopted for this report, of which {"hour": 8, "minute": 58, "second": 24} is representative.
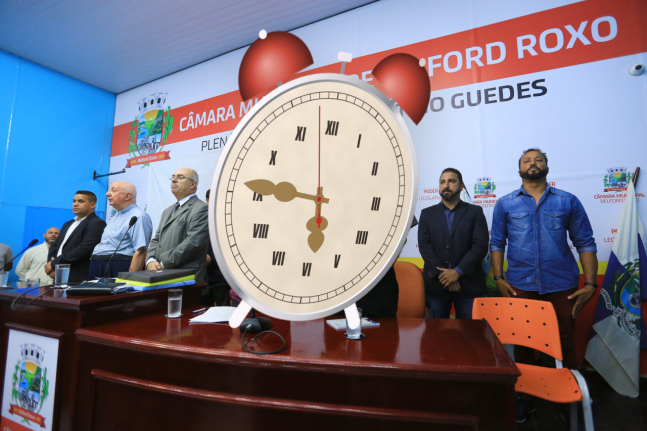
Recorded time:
{"hour": 5, "minute": 45, "second": 58}
